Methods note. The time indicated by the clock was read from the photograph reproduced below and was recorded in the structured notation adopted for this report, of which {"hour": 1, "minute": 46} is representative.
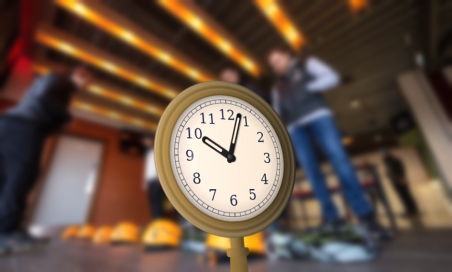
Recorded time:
{"hour": 10, "minute": 3}
